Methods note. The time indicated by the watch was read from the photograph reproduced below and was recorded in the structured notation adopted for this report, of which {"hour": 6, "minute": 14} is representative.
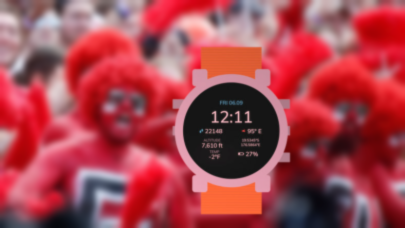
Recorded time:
{"hour": 12, "minute": 11}
